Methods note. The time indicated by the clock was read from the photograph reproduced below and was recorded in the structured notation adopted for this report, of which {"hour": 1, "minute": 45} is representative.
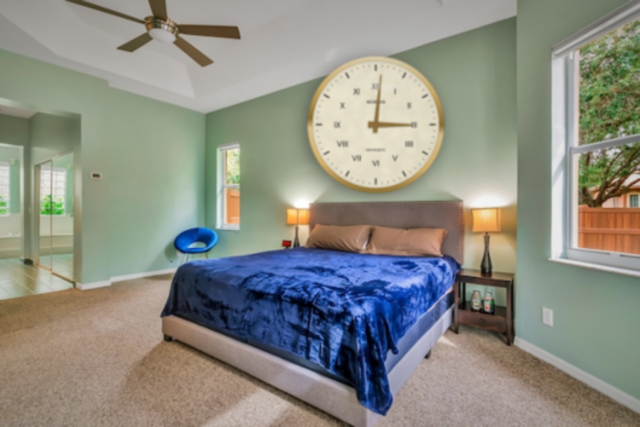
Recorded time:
{"hour": 3, "minute": 1}
